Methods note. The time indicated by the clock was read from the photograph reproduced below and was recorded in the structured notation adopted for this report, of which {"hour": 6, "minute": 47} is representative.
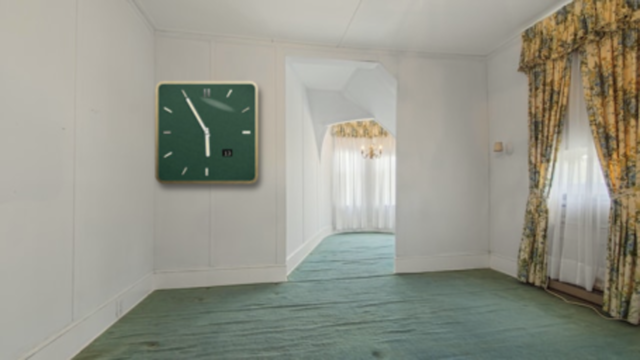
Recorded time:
{"hour": 5, "minute": 55}
